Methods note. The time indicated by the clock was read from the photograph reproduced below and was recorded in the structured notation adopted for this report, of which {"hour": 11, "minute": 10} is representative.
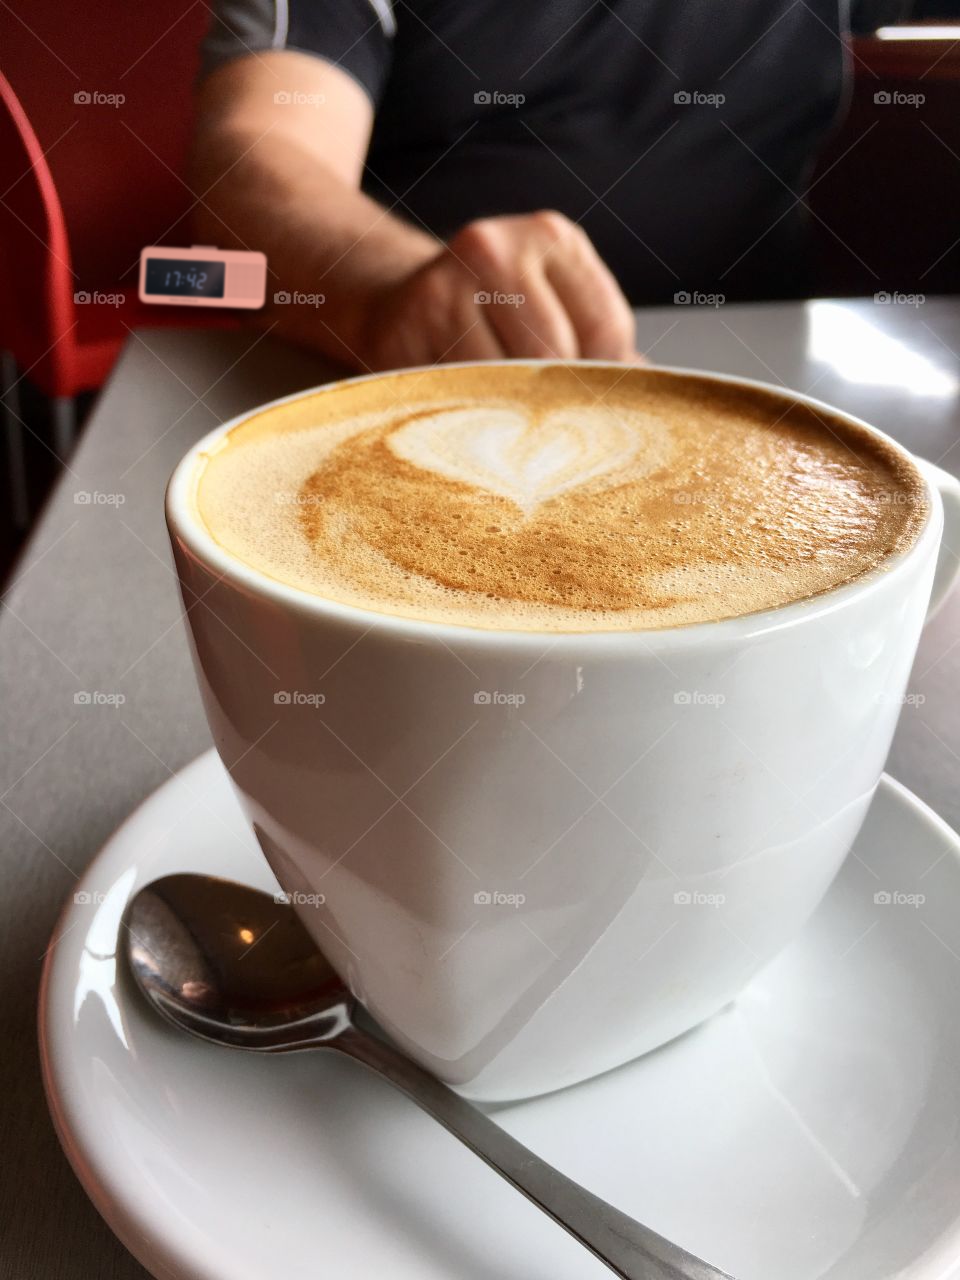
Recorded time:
{"hour": 17, "minute": 42}
